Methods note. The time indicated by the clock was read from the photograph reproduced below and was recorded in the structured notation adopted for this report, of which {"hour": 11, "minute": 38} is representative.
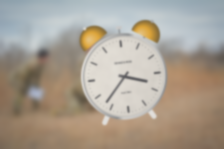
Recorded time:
{"hour": 3, "minute": 37}
